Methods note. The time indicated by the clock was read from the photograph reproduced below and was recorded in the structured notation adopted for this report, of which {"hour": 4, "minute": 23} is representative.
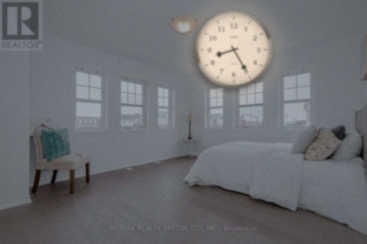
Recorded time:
{"hour": 8, "minute": 25}
